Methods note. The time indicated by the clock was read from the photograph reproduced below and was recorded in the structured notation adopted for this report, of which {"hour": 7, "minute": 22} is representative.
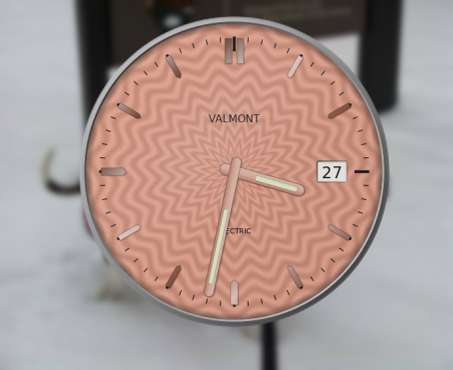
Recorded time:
{"hour": 3, "minute": 32}
